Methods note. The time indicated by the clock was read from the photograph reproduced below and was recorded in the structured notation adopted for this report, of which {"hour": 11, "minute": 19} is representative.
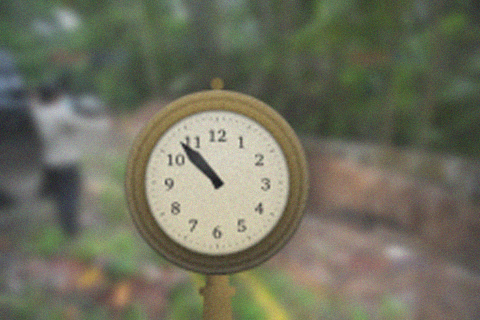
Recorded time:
{"hour": 10, "minute": 53}
